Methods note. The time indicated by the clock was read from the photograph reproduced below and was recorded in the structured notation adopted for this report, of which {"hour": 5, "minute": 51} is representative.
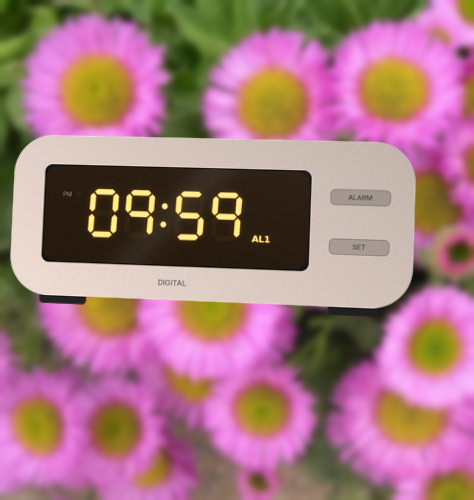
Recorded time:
{"hour": 9, "minute": 59}
